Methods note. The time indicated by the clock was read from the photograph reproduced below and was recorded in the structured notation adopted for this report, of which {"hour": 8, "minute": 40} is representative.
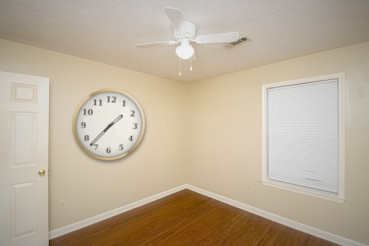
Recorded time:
{"hour": 1, "minute": 37}
